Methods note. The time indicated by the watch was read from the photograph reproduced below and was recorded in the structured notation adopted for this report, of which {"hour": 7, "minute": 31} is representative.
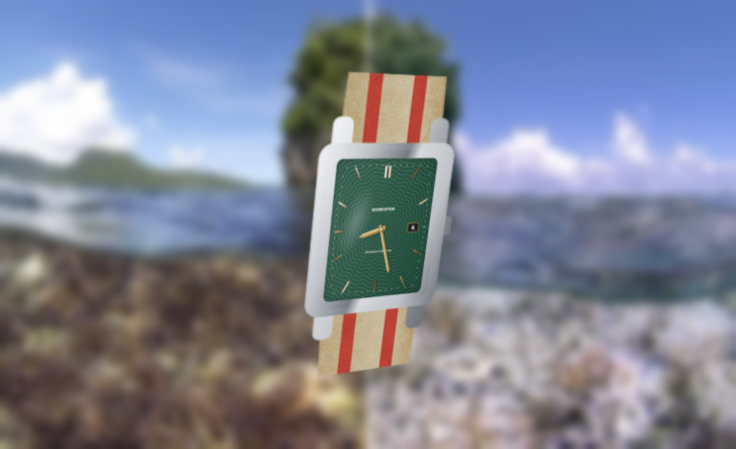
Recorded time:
{"hour": 8, "minute": 27}
